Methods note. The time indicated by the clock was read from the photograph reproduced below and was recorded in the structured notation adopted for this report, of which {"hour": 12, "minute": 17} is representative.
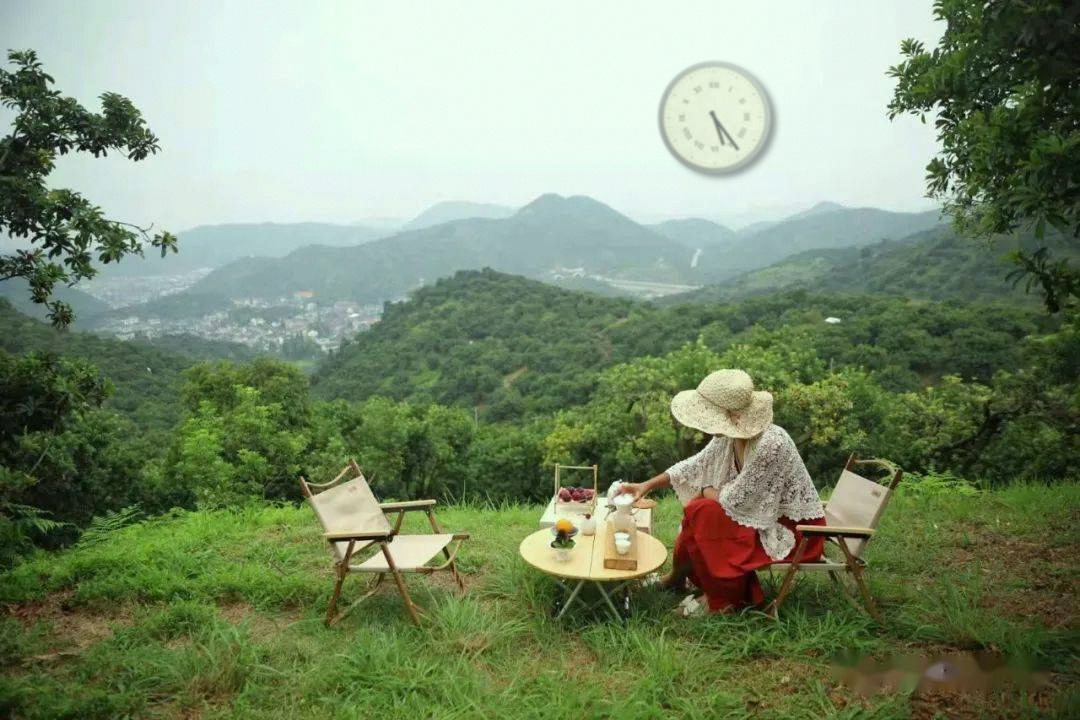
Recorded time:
{"hour": 5, "minute": 24}
